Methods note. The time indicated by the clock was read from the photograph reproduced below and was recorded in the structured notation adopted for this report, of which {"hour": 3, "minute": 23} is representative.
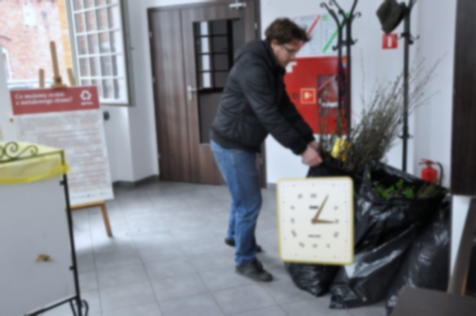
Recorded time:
{"hour": 3, "minute": 5}
